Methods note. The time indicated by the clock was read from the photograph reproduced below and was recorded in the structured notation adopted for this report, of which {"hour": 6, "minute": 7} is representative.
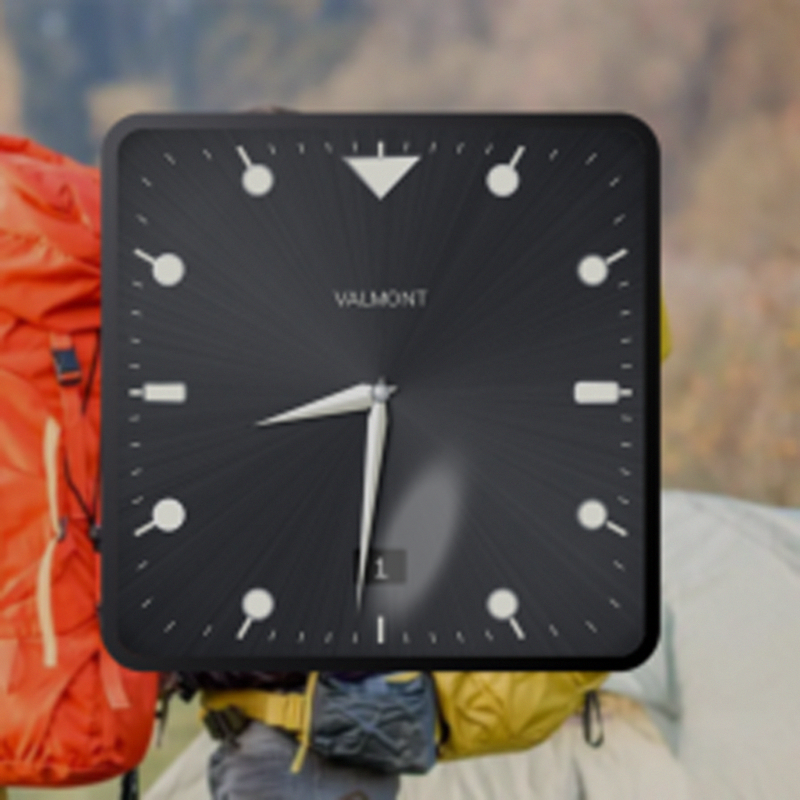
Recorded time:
{"hour": 8, "minute": 31}
